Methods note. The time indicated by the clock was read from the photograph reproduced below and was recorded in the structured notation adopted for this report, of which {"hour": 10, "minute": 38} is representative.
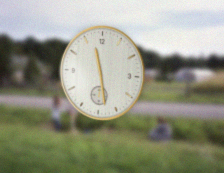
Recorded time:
{"hour": 11, "minute": 28}
